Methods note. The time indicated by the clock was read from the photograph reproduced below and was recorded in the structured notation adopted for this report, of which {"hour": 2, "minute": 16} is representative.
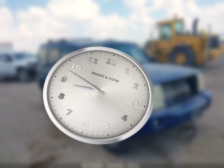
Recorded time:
{"hour": 8, "minute": 48}
